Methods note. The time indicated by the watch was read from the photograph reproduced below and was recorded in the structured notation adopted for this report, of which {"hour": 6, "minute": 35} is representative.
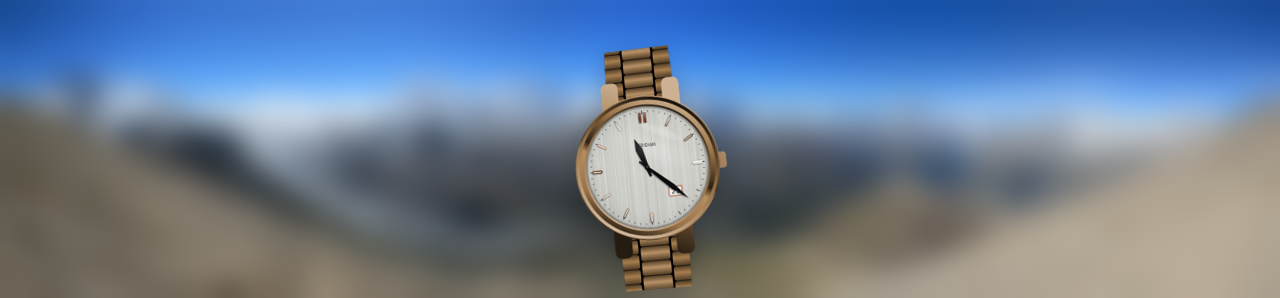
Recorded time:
{"hour": 11, "minute": 22}
